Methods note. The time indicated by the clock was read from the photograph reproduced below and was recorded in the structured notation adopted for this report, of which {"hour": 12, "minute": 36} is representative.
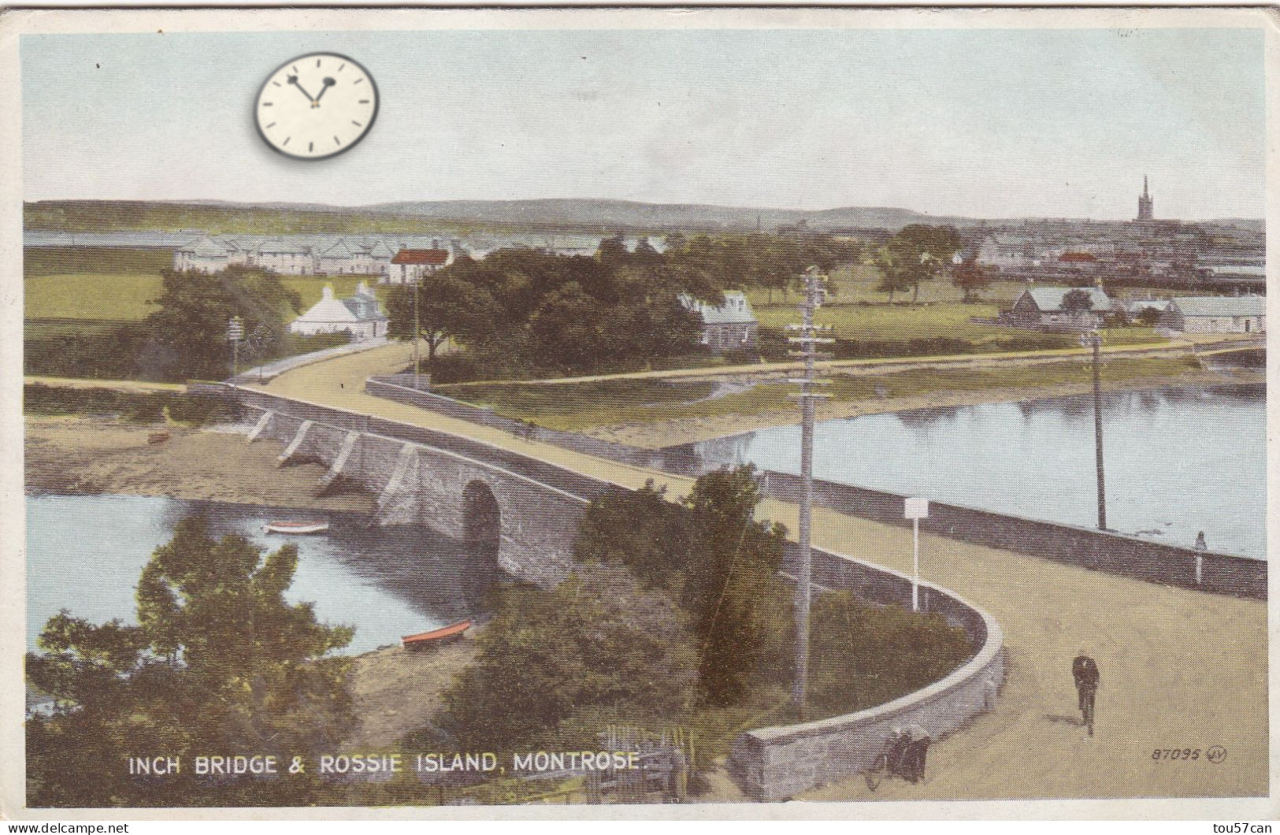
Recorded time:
{"hour": 12, "minute": 53}
